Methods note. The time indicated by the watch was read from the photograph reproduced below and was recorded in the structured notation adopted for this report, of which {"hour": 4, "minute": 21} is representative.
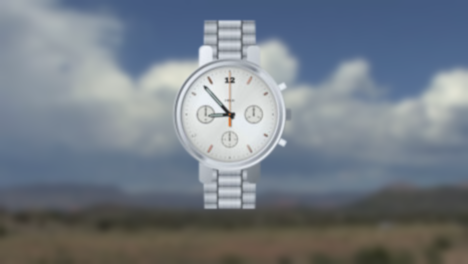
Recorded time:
{"hour": 8, "minute": 53}
